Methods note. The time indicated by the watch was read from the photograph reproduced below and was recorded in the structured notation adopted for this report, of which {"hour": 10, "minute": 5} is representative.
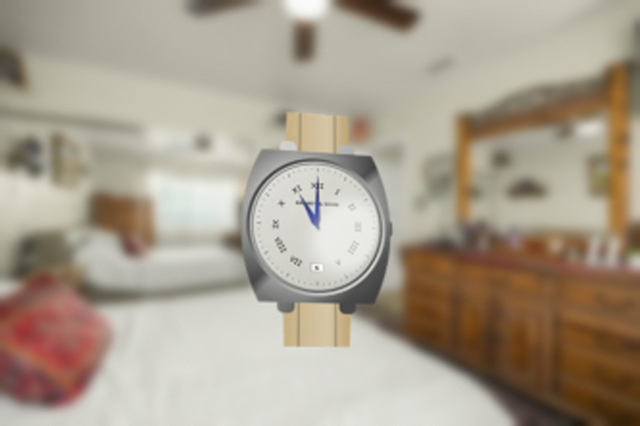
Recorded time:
{"hour": 11, "minute": 0}
